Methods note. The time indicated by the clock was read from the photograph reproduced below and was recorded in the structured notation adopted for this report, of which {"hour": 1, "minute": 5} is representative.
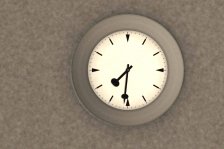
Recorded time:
{"hour": 7, "minute": 31}
